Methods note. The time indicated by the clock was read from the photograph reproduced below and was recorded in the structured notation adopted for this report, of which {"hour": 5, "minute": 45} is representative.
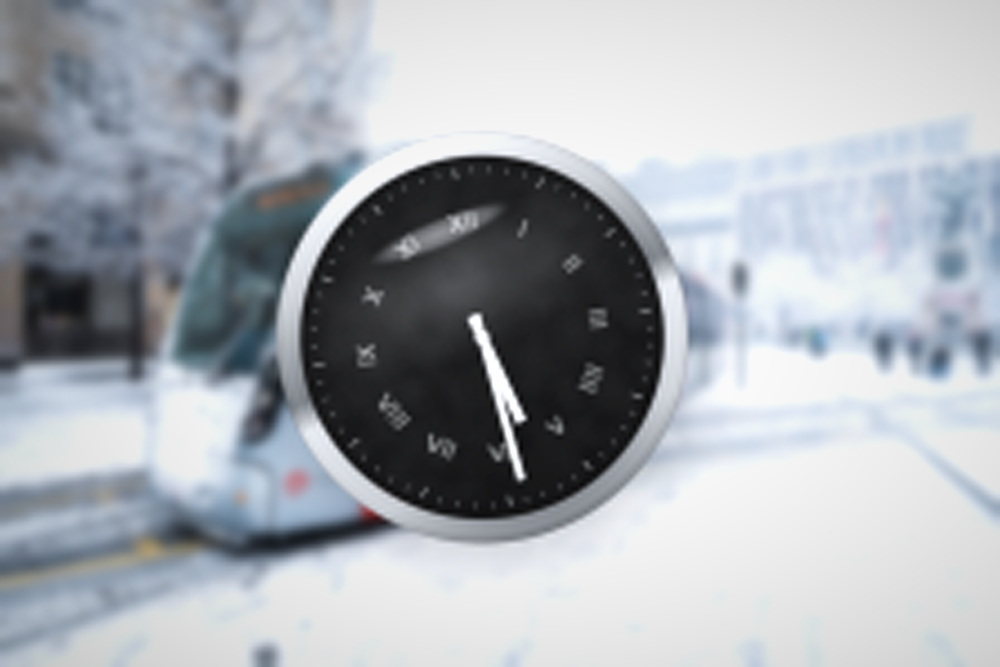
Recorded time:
{"hour": 5, "minute": 29}
